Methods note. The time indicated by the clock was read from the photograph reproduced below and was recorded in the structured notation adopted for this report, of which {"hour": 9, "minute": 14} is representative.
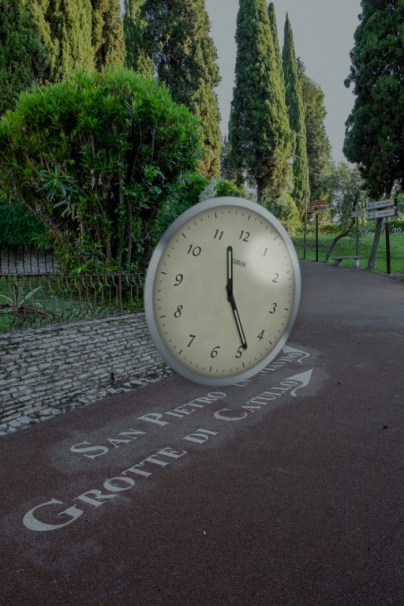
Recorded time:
{"hour": 11, "minute": 24}
